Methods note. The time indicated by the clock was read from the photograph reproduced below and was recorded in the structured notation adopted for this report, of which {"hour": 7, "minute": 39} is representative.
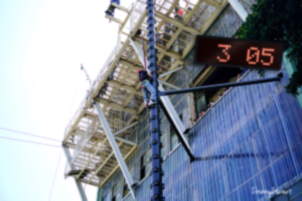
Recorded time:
{"hour": 3, "minute": 5}
